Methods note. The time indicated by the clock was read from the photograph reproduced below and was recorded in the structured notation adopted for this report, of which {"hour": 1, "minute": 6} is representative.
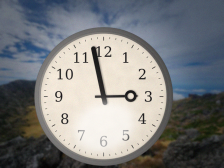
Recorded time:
{"hour": 2, "minute": 58}
